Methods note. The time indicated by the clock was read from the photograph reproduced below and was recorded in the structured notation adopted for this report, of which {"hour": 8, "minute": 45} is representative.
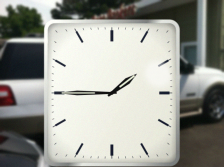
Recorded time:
{"hour": 1, "minute": 45}
